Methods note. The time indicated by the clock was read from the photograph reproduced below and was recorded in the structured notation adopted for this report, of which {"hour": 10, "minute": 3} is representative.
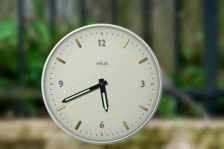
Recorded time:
{"hour": 5, "minute": 41}
